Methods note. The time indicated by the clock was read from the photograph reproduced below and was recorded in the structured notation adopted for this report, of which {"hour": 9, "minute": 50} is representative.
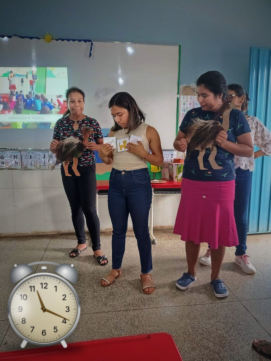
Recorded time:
{"hour": 11, "minute": 19}
